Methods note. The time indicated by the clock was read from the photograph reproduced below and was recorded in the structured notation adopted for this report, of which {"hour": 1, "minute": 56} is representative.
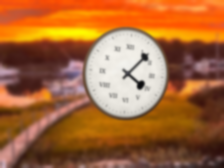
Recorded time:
{"hour": 4, "minute": 7}
